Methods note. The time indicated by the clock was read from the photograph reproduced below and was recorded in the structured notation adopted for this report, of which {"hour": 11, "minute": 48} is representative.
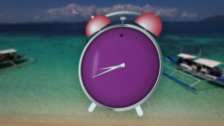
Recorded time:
{"hour": 8, "minute": 41}
